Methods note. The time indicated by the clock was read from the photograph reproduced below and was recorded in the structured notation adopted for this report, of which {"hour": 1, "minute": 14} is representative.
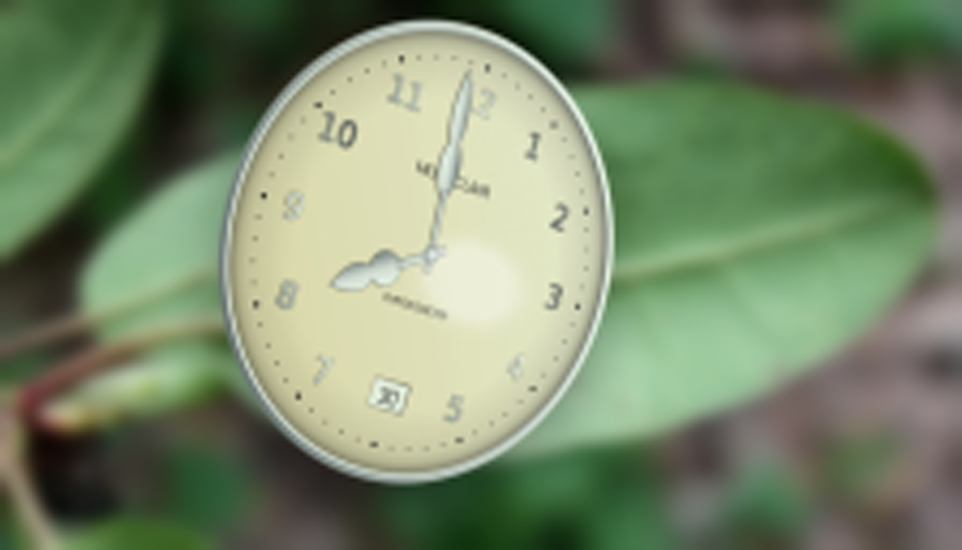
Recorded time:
{"hour": 7, "minute": 59}
